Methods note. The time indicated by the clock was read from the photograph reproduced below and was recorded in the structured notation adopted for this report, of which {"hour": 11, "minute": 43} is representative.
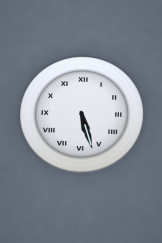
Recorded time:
{"hour": 5, "minute": 27}
